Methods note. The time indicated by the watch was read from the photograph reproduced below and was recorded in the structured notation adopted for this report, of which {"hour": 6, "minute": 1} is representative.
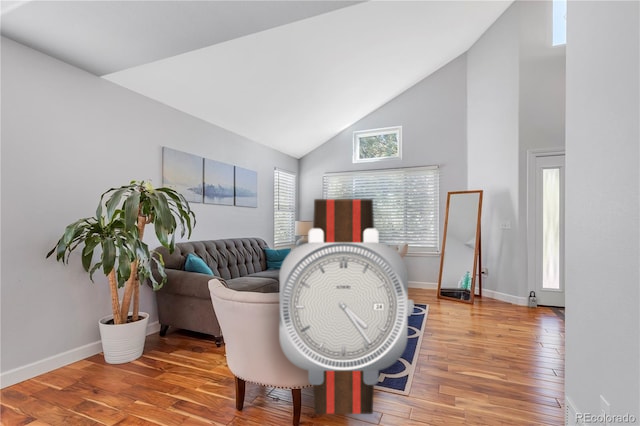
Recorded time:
{"hour": 4, "minute": 24}
